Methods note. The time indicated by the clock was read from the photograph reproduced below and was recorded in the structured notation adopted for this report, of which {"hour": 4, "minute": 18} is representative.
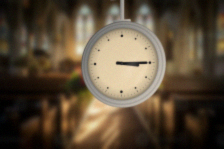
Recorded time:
{"hour": 3, "minute": 15}
